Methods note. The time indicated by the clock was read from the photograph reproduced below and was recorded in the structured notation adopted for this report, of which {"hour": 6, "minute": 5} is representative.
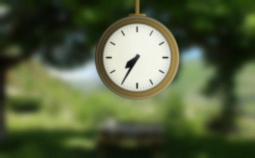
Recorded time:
{"hour": 7, "minute": 35}
